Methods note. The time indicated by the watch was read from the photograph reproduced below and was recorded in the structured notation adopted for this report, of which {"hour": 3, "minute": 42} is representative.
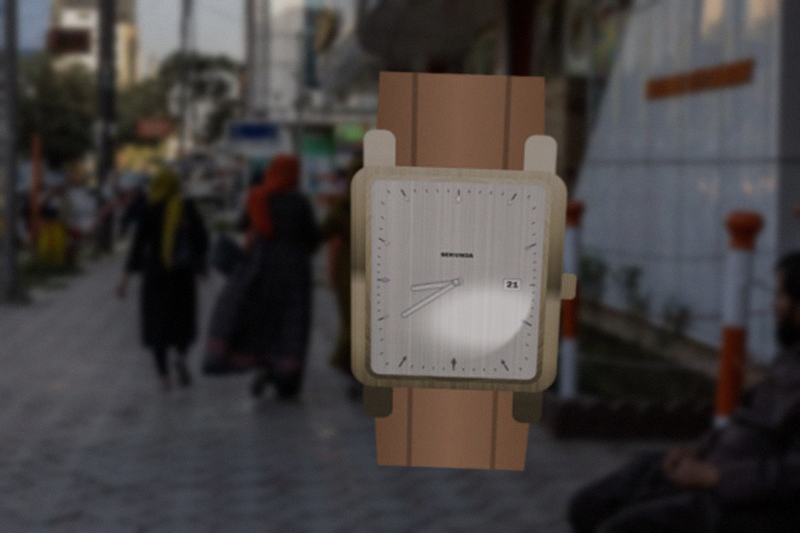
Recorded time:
{"hour": 8, "minute": 39}
